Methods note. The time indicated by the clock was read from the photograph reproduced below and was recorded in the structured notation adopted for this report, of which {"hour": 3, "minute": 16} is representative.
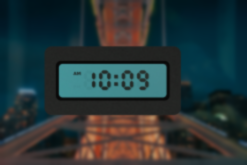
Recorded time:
{"hour": 10, "minute": 9}
